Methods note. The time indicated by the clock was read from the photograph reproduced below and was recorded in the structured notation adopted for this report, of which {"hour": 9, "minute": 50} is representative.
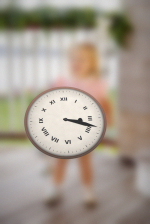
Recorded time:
{"hour": 3, "minute": 18}
